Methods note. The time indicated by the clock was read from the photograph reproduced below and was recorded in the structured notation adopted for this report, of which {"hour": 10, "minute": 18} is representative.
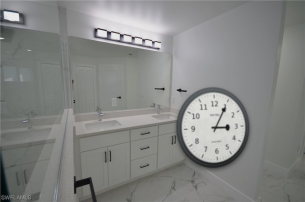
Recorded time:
{"hour": 3, "minute": 5}
